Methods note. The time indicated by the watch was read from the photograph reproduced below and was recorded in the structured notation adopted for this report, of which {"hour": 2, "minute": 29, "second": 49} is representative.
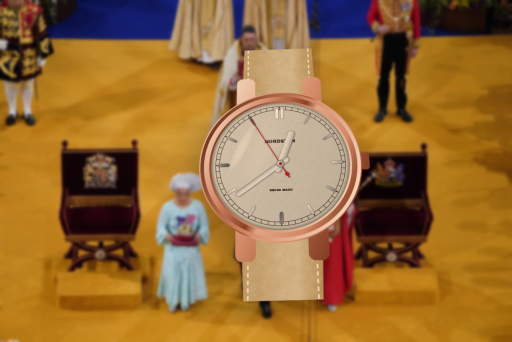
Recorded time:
{"hour": 12, "minute": 38, "second": 55}
